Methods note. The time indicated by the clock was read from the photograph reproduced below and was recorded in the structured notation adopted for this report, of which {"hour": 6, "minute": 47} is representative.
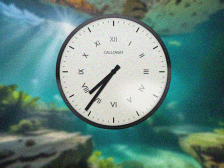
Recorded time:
{"hour": 7, "minute": 36}
